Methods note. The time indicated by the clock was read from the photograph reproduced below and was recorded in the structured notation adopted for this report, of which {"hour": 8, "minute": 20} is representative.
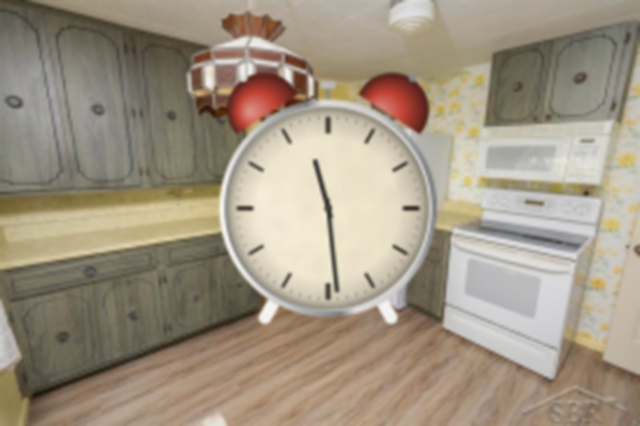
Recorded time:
{"hour": 11, "minute": 29}
